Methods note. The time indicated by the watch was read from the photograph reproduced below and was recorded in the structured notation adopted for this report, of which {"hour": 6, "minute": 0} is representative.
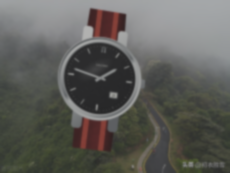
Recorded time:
{"hour": 1, "minute": 47}
